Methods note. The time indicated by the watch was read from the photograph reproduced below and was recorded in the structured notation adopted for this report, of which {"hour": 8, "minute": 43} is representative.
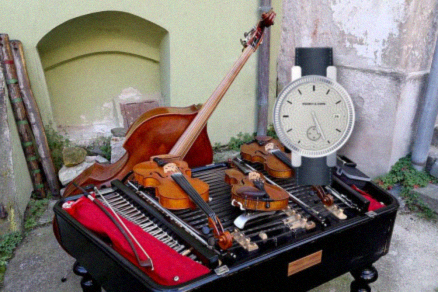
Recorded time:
{"hour": 5, "minute": 26}
